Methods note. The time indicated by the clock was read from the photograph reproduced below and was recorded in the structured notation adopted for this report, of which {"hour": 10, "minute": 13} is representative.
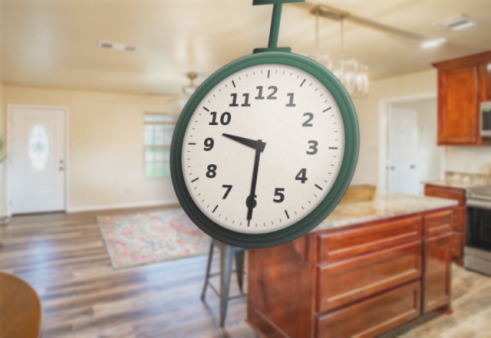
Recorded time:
{"hour": 9, "minute": 30}
